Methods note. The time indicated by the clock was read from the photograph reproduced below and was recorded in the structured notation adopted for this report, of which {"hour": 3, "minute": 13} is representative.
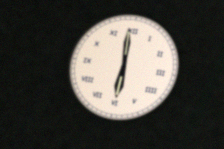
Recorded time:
{"hour": 5, "minute": 59}
